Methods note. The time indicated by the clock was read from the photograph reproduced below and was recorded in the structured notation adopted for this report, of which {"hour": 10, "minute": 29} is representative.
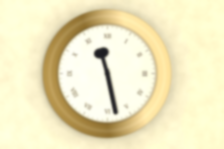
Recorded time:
{"hour": 11, "minute": 28}
